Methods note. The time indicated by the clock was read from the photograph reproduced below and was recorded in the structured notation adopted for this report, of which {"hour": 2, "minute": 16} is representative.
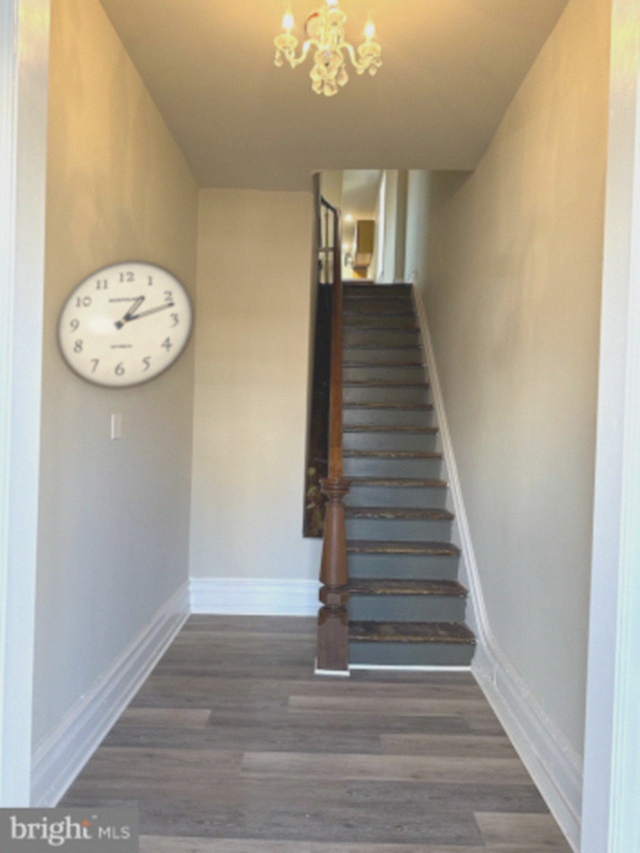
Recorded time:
{"hour": 1, "minute": 12}
